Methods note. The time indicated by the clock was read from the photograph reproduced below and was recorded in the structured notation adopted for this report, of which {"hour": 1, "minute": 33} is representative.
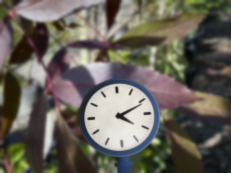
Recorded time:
{"hour": 4, "minute": 11}
